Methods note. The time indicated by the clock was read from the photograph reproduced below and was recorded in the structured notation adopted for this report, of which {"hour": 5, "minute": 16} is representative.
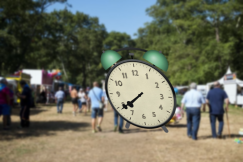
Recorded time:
{"hour": 7, "minute": 39}
